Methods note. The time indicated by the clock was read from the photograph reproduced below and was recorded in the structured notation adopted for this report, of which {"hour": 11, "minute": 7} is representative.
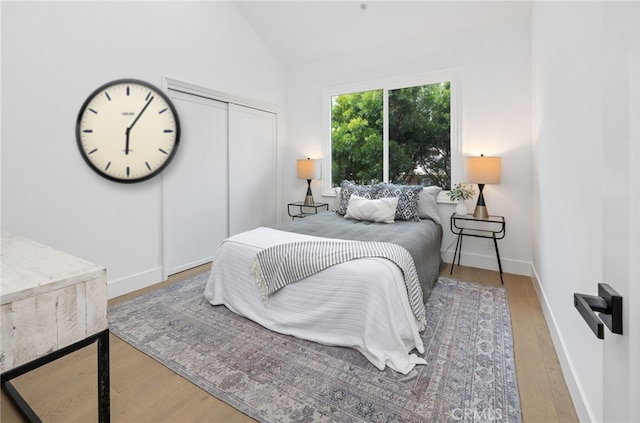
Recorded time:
{"hour": 6, "minute": 6}
